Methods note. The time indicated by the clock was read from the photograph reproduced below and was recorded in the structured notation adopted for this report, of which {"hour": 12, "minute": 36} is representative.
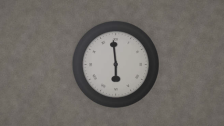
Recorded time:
{"hour": 5, "minute": 59}
